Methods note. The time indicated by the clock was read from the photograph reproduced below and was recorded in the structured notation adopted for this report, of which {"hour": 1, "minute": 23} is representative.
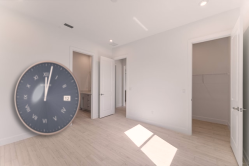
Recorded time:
{"hour": 12, "minute": 2}
